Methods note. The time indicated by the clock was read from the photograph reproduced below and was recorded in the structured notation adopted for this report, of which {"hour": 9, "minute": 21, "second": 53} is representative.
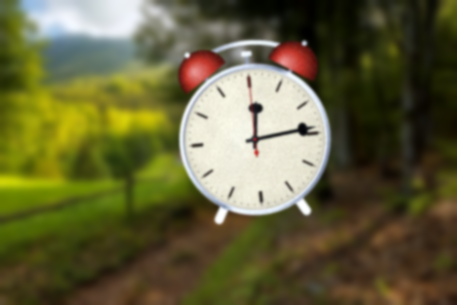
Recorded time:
{"hour": 12, "minute": 14, "second": 0}
